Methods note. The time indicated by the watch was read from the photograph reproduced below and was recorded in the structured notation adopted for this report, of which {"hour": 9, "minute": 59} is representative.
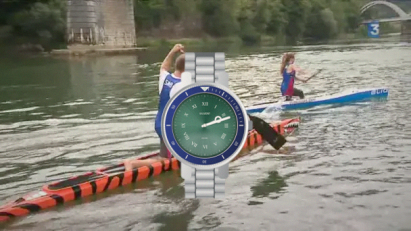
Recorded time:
{"hour": 2, "minute": 12}
